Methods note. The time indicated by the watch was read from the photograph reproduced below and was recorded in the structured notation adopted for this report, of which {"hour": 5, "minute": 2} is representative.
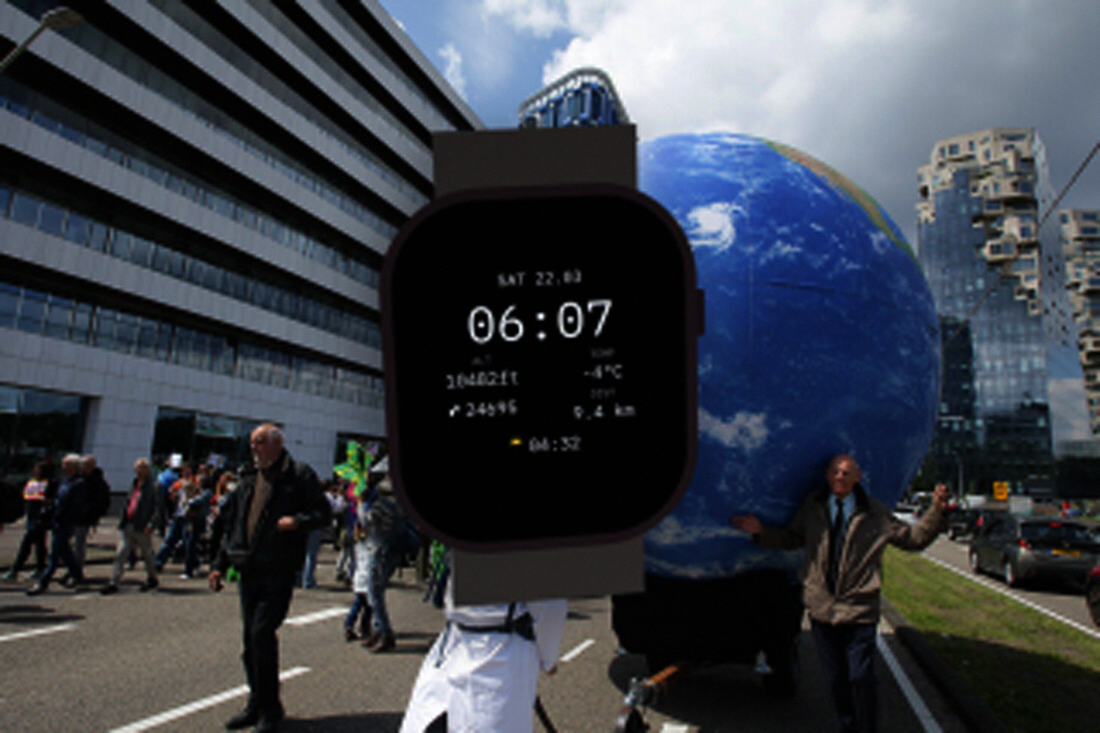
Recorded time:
{"hour": 6, "minute": 7}
